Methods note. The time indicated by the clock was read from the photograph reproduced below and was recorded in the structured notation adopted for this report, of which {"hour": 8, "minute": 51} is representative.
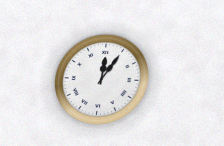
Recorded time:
{"hour": 12, "minute": 5}
